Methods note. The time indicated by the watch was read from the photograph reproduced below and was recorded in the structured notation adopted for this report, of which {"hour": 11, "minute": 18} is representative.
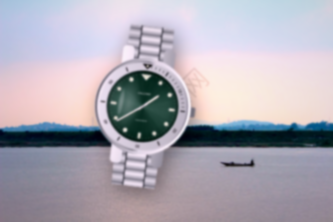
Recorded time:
{"hour": 1, "minute": 39}
